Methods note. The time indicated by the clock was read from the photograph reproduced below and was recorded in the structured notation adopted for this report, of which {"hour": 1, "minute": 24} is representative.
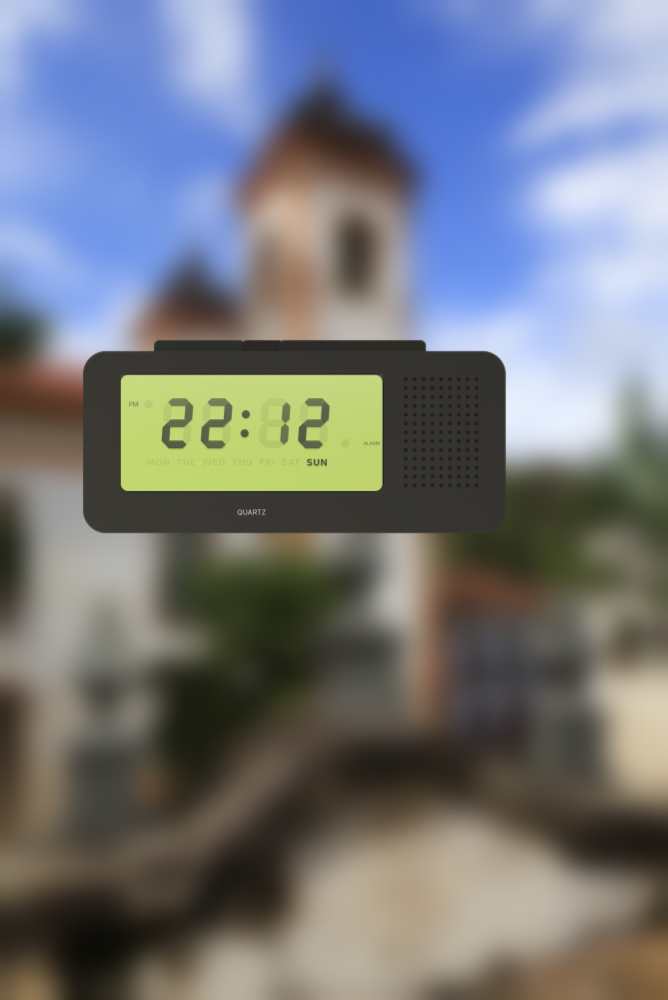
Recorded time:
{"hour": 22, "minute": 12}
